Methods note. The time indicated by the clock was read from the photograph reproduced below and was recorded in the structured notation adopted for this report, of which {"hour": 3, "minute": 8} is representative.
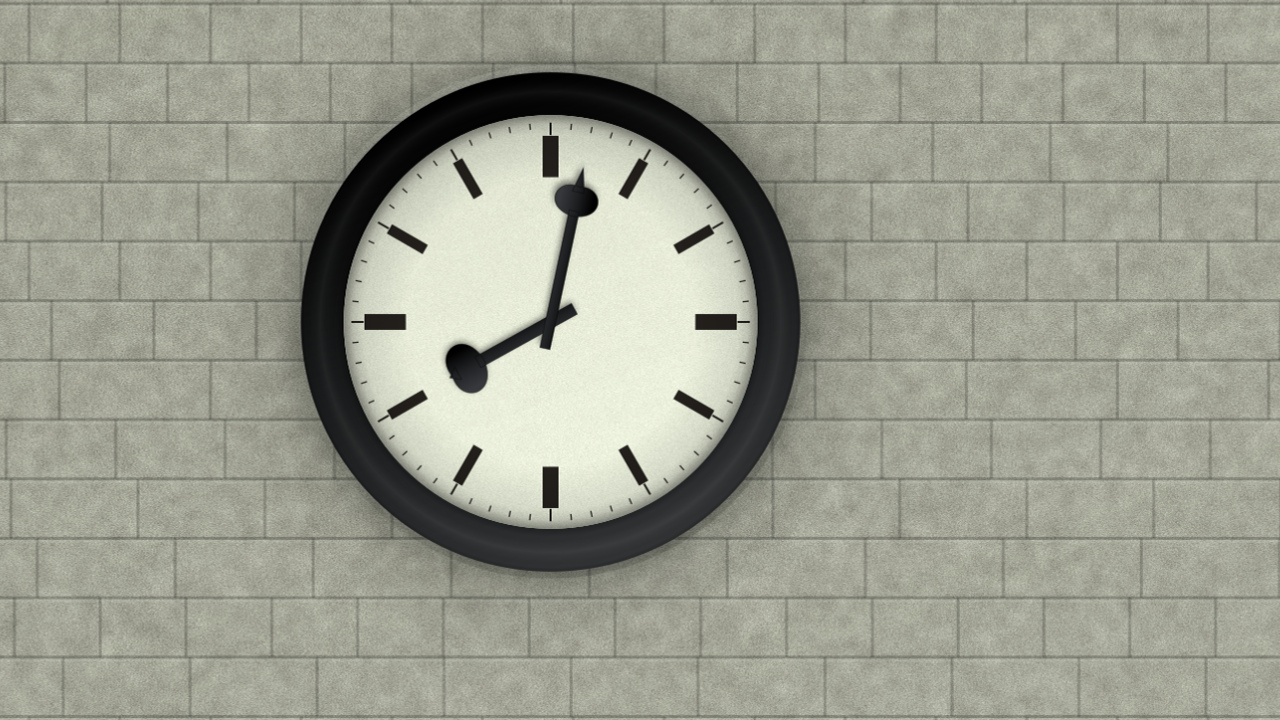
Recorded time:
{"hour": 8, "minute": 2}
